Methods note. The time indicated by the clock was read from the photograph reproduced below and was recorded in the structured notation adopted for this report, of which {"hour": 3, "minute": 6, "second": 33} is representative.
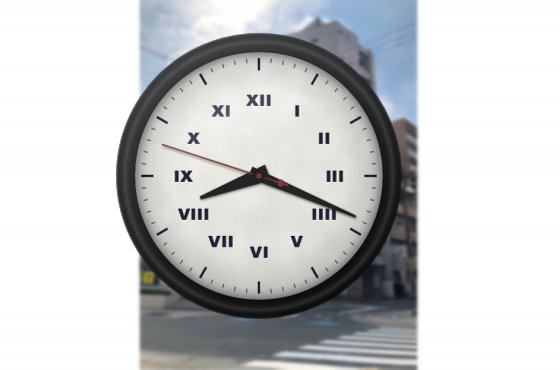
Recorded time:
{"hour": 8, "minute": 18, "second": 48}
